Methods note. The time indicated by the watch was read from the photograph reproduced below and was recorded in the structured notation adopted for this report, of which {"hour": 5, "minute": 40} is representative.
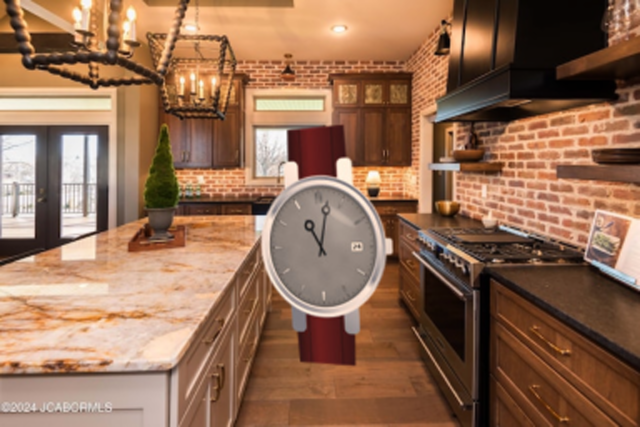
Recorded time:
{"hour": 11, "minute": 2}
